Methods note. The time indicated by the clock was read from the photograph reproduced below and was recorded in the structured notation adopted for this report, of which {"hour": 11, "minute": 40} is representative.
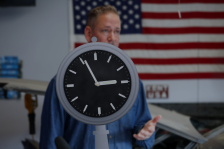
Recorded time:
{"hour": 2, "minute": 56}
